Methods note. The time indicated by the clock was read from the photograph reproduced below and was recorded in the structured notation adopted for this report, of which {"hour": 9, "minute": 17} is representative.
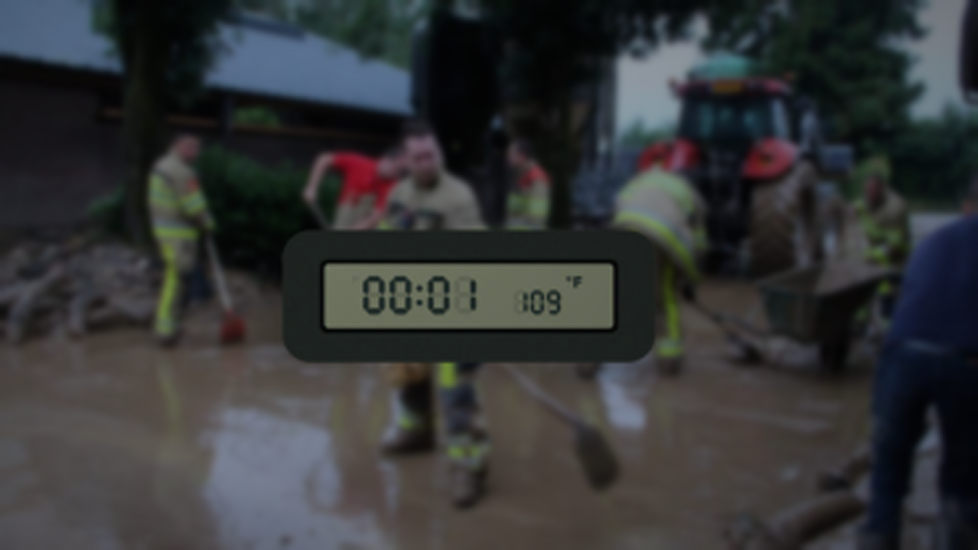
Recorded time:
{"hour": 0, "minute": 1}
